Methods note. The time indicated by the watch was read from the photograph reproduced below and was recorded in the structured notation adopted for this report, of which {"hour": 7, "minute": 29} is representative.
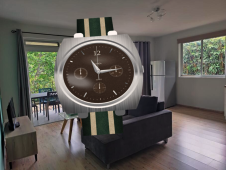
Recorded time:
{"hour": 11, "minute": 14}
